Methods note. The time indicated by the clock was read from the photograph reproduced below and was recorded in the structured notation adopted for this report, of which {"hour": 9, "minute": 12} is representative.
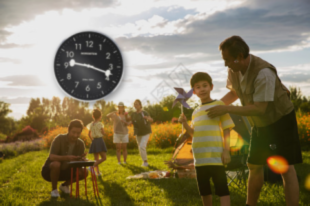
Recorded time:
{"hour": 9, "minute": 18}
